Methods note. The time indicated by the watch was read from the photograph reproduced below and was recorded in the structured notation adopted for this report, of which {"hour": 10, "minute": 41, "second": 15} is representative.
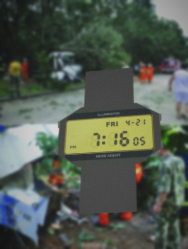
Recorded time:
{"hour": 7, "minute": 16, "second": 5}
